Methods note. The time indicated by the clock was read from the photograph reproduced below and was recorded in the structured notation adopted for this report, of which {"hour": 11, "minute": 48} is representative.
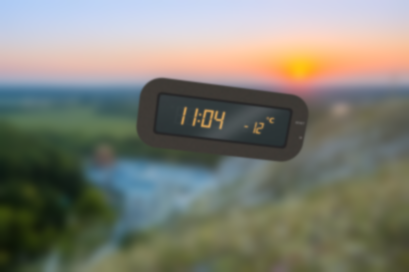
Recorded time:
{"hour": 11, "minute": 4}
